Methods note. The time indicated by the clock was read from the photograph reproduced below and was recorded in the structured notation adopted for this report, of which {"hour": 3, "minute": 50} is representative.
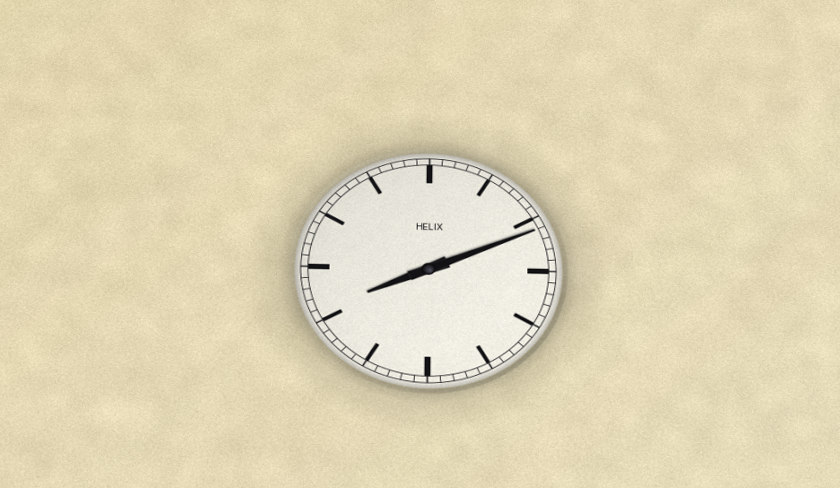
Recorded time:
{"hour": 8, "minute": 11}
